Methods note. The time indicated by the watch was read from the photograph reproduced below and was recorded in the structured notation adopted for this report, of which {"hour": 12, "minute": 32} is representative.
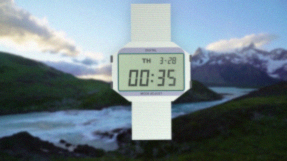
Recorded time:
{"hour": 0, "minute": 35}
